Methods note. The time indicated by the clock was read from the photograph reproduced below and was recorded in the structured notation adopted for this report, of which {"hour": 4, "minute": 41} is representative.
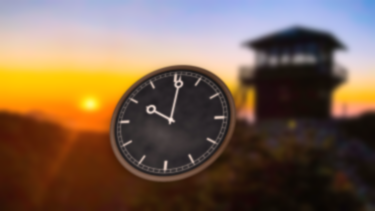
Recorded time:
{"hour": 10, "minute": 1}
